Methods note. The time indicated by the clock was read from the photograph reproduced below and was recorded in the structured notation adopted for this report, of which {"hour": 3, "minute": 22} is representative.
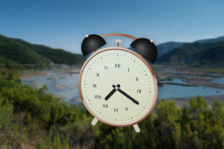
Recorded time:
{"hour": 7, "minute": 20}
